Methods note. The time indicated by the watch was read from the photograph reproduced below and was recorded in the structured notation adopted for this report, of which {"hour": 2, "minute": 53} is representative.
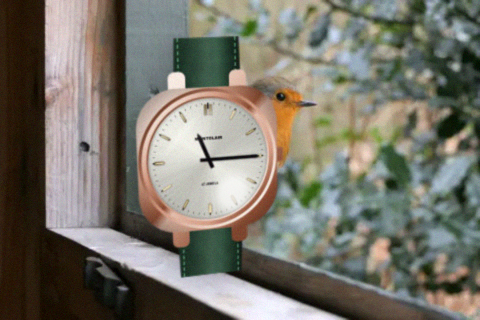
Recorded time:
{"hour": 11, "minute": 15}
